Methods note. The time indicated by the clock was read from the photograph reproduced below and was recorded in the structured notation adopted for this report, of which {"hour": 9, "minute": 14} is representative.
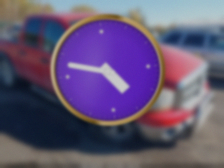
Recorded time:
{"hour": 4, "minute": 48}
